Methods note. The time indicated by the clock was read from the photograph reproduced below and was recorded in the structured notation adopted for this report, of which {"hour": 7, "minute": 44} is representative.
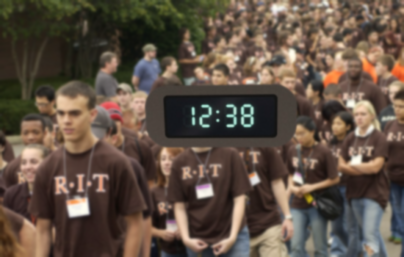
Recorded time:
{"hour": 12, "minute": 38}
